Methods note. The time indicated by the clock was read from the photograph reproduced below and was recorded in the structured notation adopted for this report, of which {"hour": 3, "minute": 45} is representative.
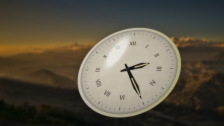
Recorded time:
{"hour": 2, "minute": 25}
